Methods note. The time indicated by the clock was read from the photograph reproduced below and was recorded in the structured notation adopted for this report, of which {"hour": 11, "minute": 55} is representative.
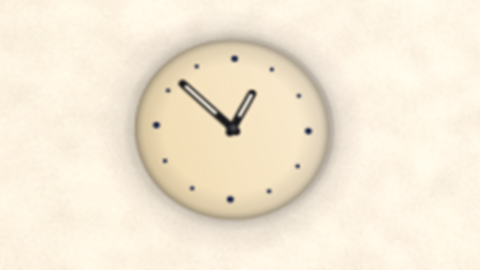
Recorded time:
{"hour": 12, "minute": 52}
